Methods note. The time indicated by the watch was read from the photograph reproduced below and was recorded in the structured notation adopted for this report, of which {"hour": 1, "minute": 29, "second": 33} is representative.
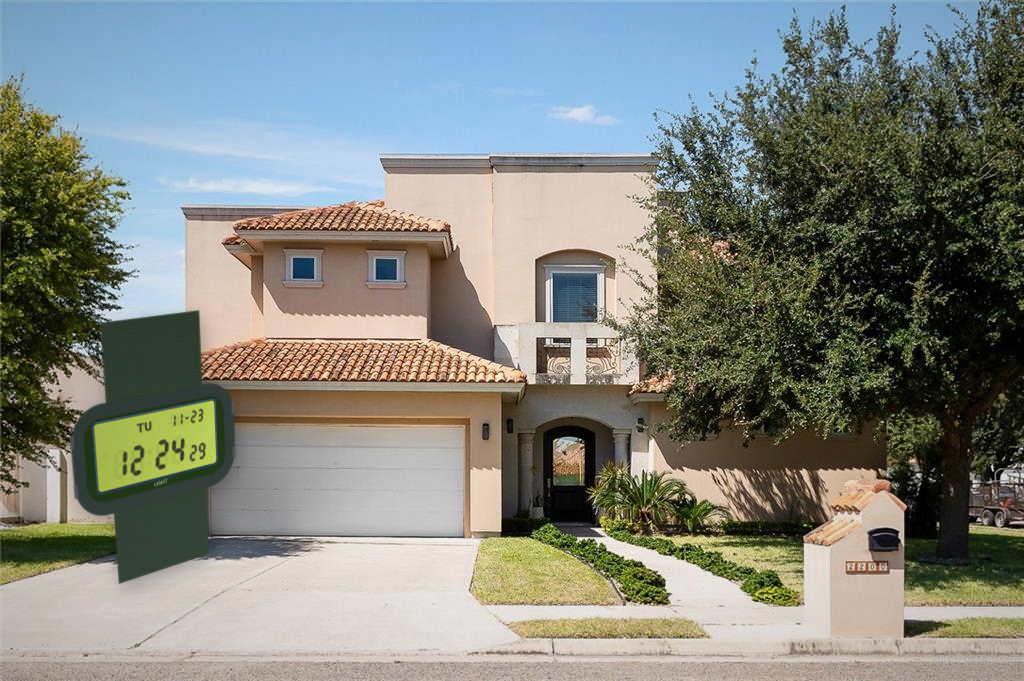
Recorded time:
{"hour": 12, "minute": 24, "second": 29}
